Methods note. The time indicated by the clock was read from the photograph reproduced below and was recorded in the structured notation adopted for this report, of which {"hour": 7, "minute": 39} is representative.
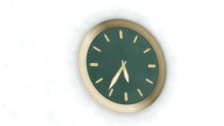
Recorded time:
{"hour": 5, "minute": 36}
